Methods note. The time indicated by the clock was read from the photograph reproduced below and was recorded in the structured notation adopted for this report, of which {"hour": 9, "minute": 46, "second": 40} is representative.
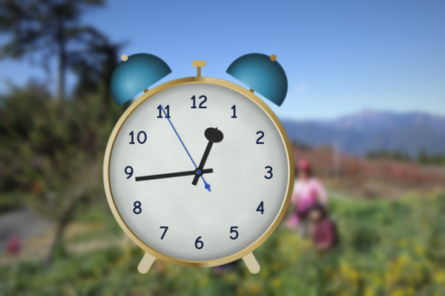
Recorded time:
{"hour": 12, "minute": 43, "second": 55}
